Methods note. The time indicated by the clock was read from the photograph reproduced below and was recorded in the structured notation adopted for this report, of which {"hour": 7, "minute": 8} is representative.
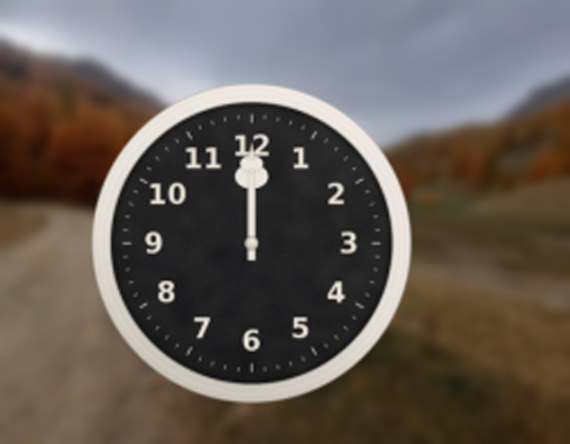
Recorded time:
{"hour": 12, "minute": 0}
